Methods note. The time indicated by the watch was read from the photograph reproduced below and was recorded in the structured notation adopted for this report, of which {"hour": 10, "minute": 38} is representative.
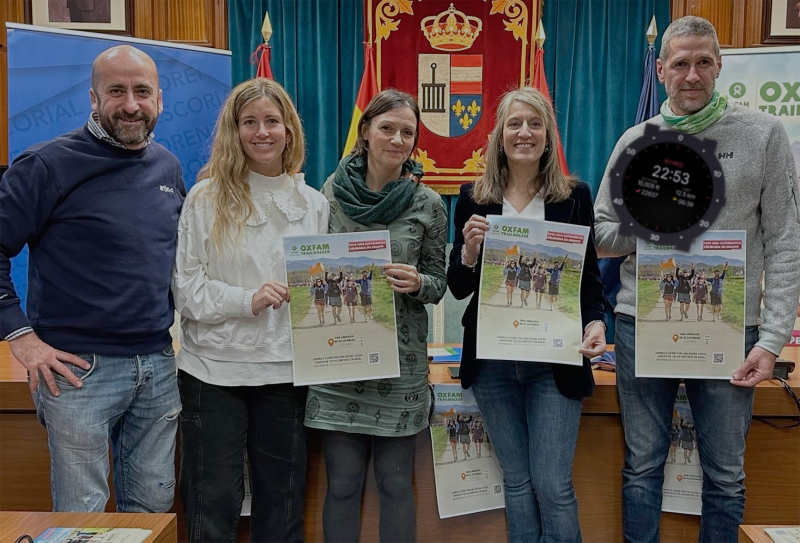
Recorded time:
{"hour": 22, "minute": 53}
